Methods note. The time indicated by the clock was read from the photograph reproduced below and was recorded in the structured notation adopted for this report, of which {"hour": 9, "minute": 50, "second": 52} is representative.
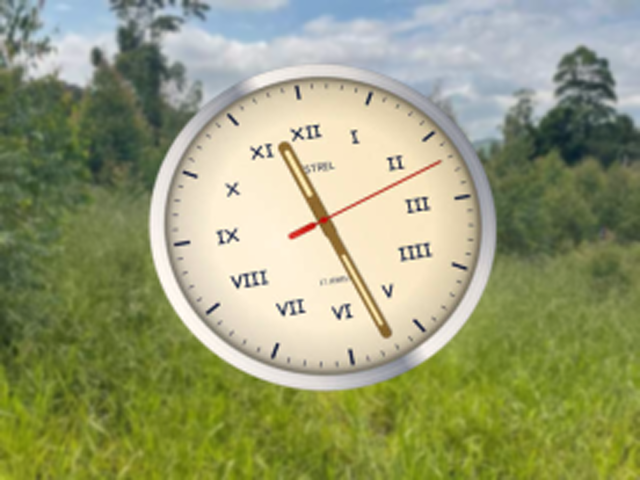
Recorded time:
{"hour": 11, "minute": 27, "second": 12}
